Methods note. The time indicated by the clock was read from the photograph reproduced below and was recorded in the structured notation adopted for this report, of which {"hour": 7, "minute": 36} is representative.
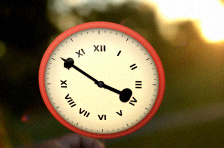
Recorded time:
{"hour": 3, "minute": 51}
